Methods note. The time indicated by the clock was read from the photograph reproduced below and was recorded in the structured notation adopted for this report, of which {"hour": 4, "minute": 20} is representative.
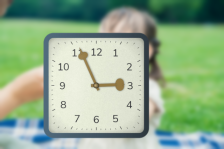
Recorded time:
{"hour": 2, "minute": 56}
